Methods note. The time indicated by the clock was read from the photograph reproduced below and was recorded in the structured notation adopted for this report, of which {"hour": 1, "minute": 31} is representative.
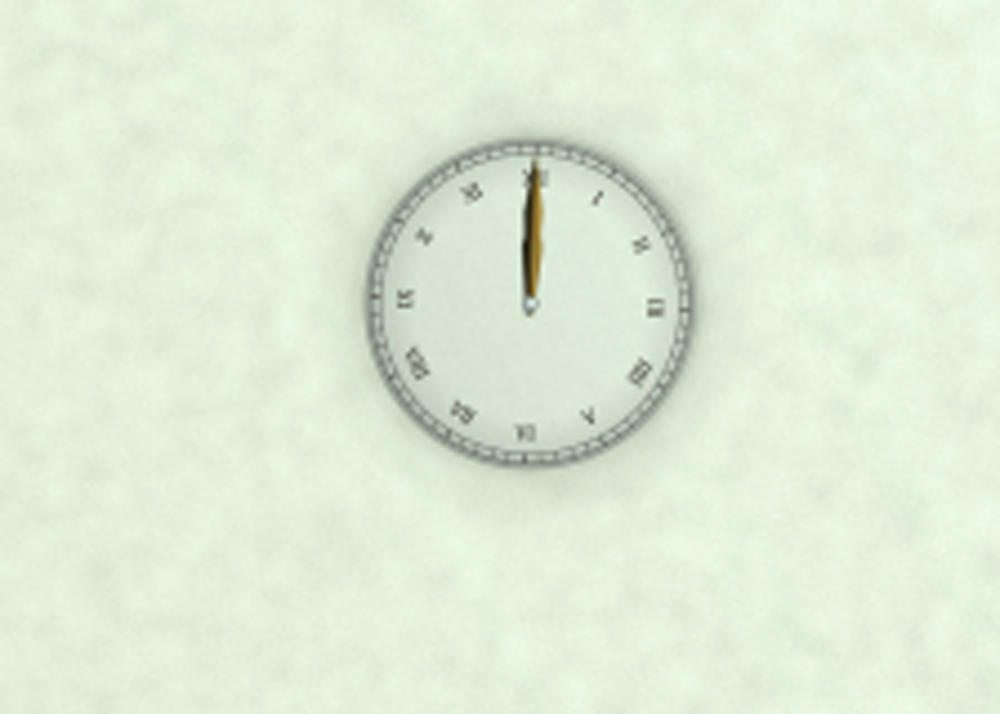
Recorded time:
{"hour": 12, "minute": 0}
